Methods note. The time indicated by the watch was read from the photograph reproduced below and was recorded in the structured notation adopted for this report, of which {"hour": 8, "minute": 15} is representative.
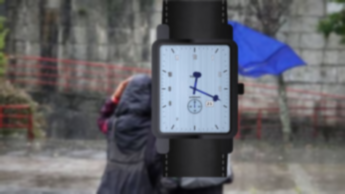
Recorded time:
{"hour": 12, "minute": 19}
